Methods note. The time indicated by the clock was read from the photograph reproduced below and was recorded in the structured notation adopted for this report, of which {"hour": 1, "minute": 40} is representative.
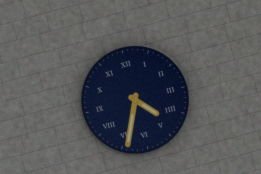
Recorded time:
{"hour": 4, "minute": 34}
